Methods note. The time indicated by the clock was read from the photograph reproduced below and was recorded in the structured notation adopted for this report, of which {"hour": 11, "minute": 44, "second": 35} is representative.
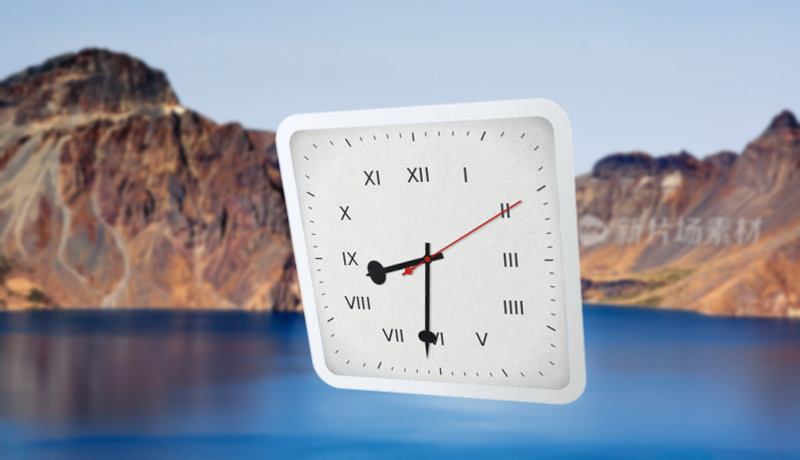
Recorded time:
{"hour": 8, "minute": 31, "second": 10}
